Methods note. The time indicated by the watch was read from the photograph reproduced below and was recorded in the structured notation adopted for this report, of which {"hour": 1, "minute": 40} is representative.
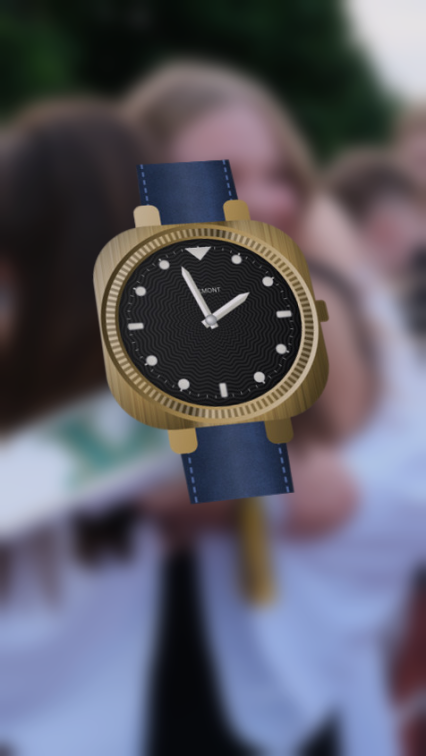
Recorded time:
{"hour": 1, "minute": 57}
